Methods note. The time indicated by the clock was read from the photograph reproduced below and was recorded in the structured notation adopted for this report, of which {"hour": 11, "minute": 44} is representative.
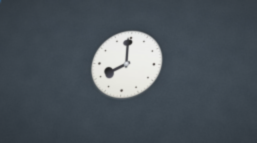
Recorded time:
{"hour": 7, "minute": 59}
